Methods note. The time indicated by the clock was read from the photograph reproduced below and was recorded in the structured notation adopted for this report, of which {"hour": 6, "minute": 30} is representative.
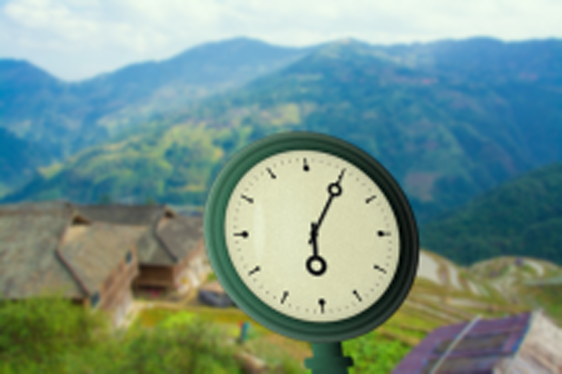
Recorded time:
{"hour": 6, "minute": 5}
